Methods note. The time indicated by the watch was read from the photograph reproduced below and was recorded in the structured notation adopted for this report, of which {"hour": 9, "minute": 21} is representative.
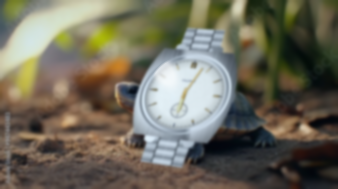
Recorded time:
{"hour": 6, "minute": 3}
